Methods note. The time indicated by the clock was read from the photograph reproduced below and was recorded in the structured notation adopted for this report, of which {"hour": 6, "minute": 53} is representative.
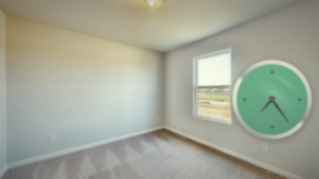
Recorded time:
{"hour": 7, "minute": 24}
